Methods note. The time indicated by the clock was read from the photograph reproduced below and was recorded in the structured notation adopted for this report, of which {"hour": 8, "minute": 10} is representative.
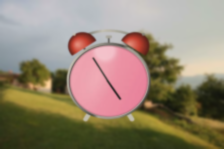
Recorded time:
{"hour": 4, "minute": 55}
